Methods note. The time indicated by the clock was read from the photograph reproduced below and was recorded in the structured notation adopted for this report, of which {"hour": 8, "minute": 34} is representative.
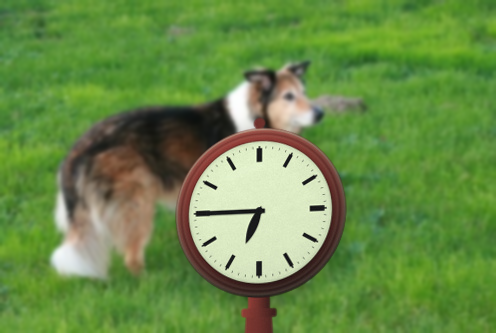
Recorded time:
{"hour": 6, "minute": 45}
